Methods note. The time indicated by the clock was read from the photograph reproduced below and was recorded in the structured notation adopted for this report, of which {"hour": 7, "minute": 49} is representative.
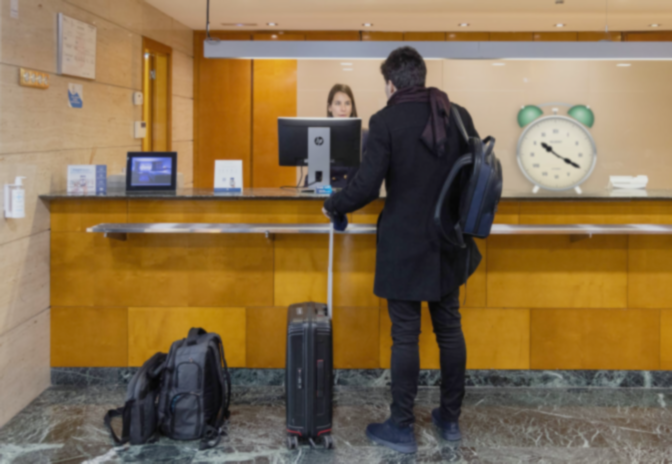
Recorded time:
{"hour": 10, "minute": 20}
